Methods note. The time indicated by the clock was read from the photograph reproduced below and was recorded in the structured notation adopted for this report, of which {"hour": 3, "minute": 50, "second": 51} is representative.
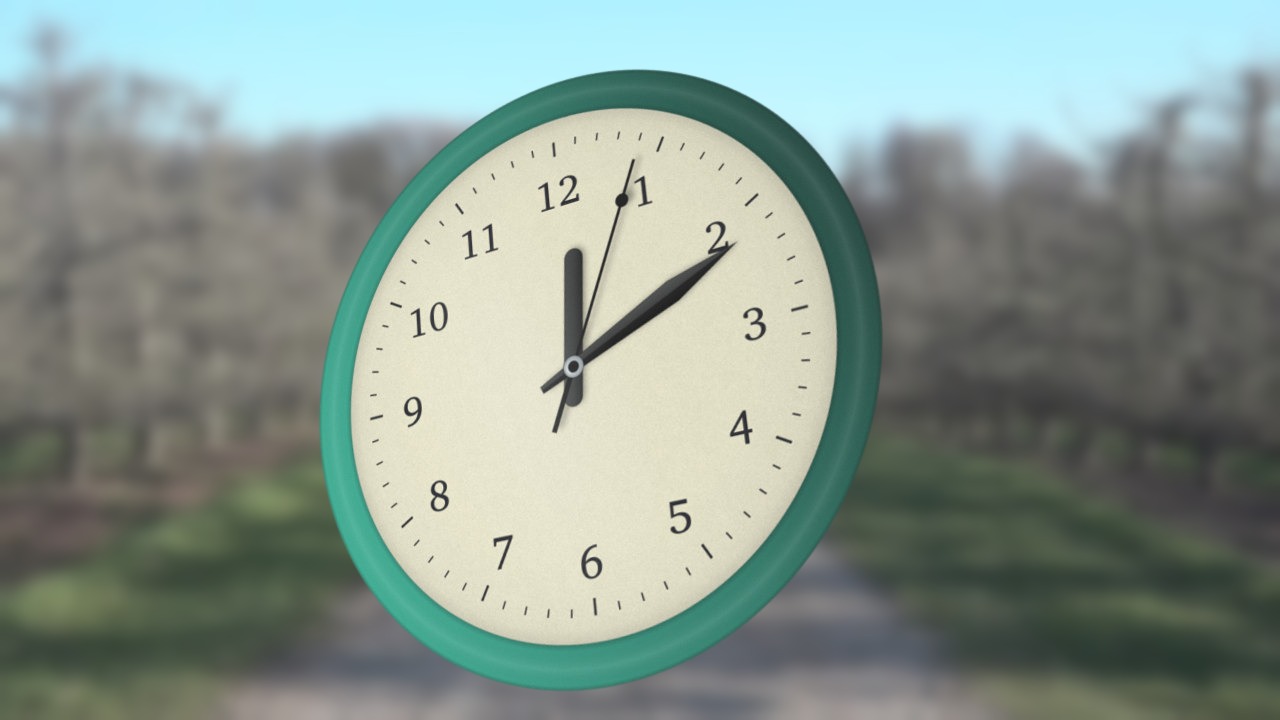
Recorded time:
{"hour": 12, "minute": 11, "second": 4}
